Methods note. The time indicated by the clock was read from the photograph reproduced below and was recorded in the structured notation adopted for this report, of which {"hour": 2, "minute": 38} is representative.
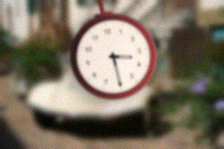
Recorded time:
{"hour": 3, "minute": 30}
